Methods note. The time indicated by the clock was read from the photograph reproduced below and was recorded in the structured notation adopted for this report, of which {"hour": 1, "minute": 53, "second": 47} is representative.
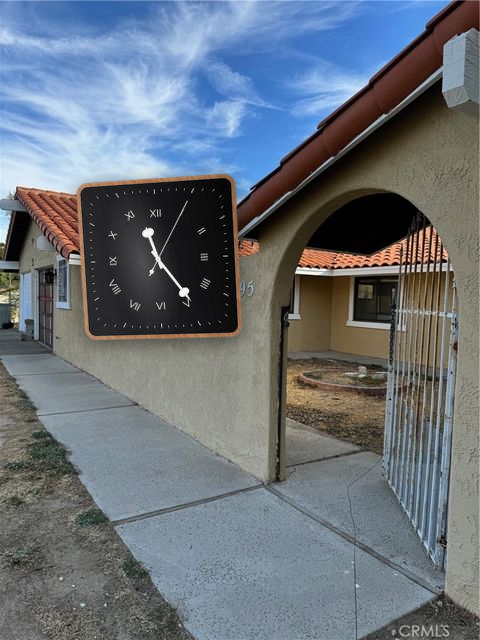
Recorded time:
{"hour": 11, "minute": 24, "second": 5}
